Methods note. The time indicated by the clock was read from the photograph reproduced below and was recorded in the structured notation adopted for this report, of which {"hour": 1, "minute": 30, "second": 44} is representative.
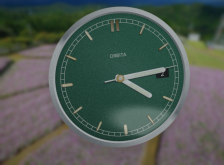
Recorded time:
{"hour": 4, "minute": 14, "second": 14}
